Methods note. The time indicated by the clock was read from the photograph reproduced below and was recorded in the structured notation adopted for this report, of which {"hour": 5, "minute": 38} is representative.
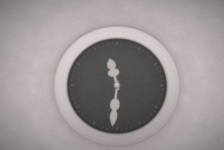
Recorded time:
{"hour": 11, "minute": 31}
